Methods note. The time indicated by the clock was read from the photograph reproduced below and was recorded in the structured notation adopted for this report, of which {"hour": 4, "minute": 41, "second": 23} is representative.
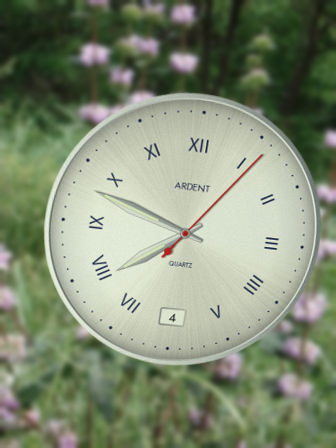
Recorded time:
{"hour": 7, "minute": 48, "second": 6}
